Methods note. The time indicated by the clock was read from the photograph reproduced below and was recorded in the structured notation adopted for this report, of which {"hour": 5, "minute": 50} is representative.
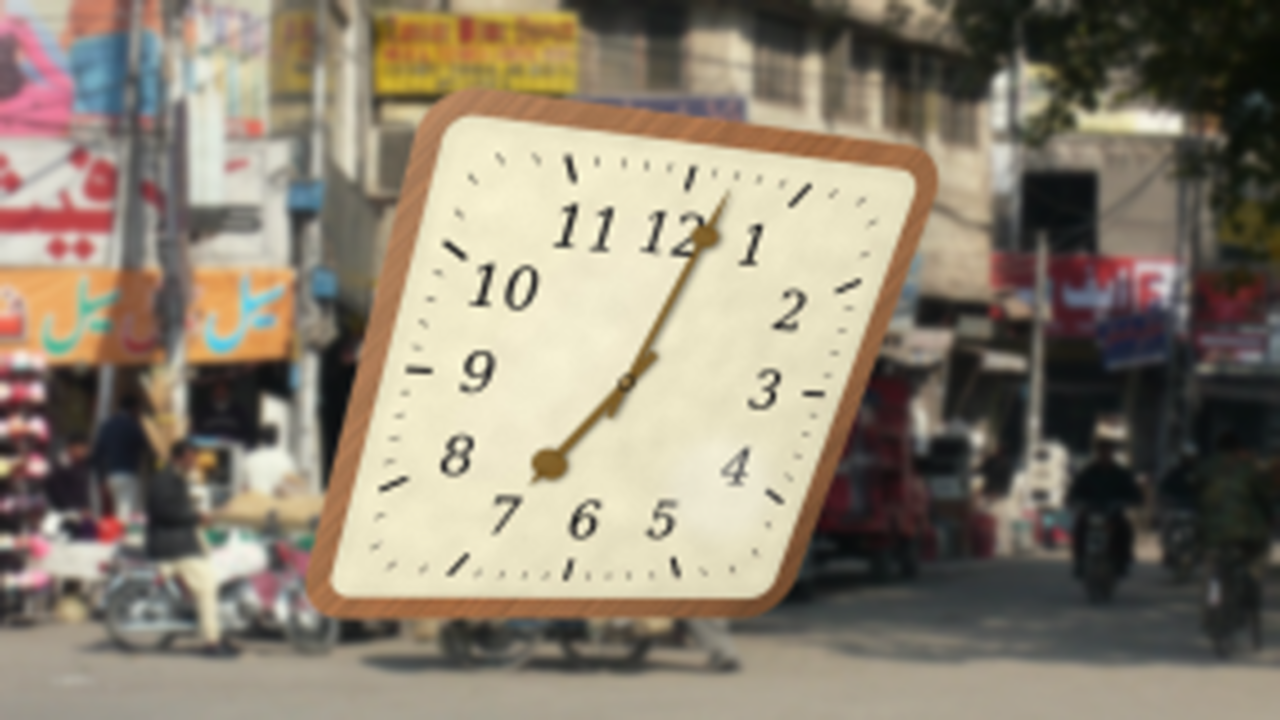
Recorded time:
{"hour": 7, "minute": 2}
